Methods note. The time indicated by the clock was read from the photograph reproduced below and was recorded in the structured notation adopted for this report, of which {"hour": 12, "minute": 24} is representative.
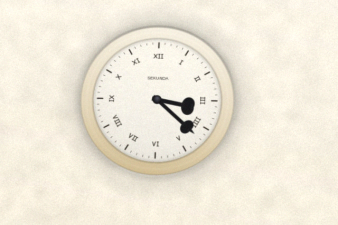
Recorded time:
{"hour": 3, "minute": 22}
